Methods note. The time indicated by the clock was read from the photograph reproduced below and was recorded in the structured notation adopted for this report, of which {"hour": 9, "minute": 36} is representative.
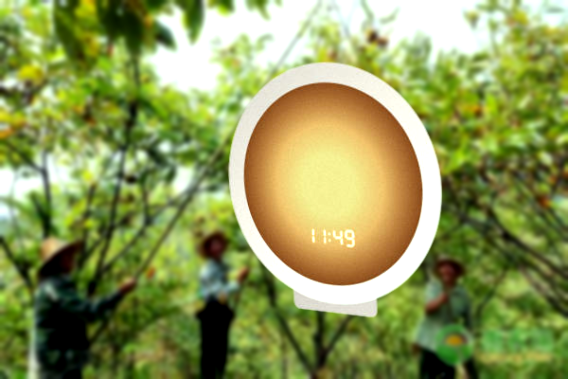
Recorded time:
{"hour": 11, "minute": 49}
